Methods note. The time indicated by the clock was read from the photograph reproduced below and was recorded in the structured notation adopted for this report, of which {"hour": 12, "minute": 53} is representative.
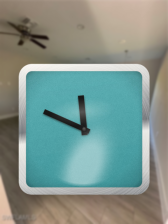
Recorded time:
{"hour": 11, "minute": 49}
